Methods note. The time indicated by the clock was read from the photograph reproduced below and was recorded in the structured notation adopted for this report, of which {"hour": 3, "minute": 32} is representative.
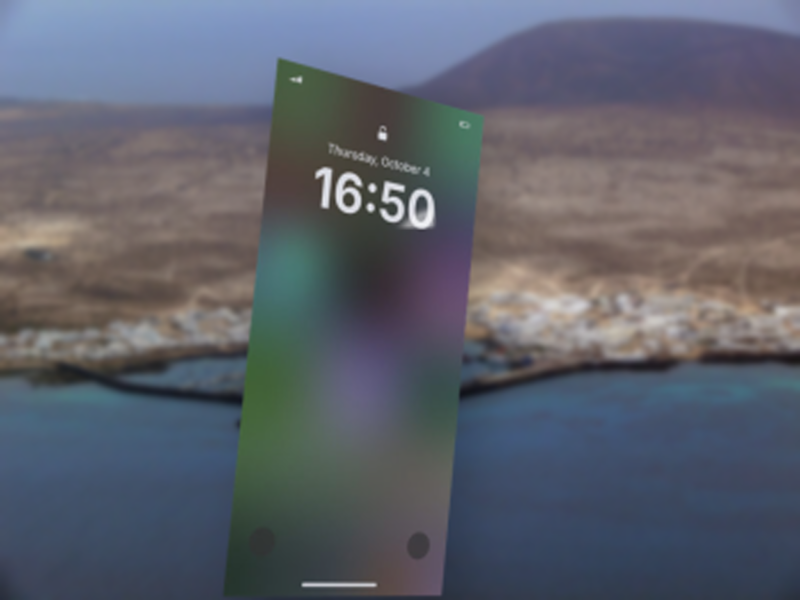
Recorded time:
{"hour": 16, "minute": 50}
